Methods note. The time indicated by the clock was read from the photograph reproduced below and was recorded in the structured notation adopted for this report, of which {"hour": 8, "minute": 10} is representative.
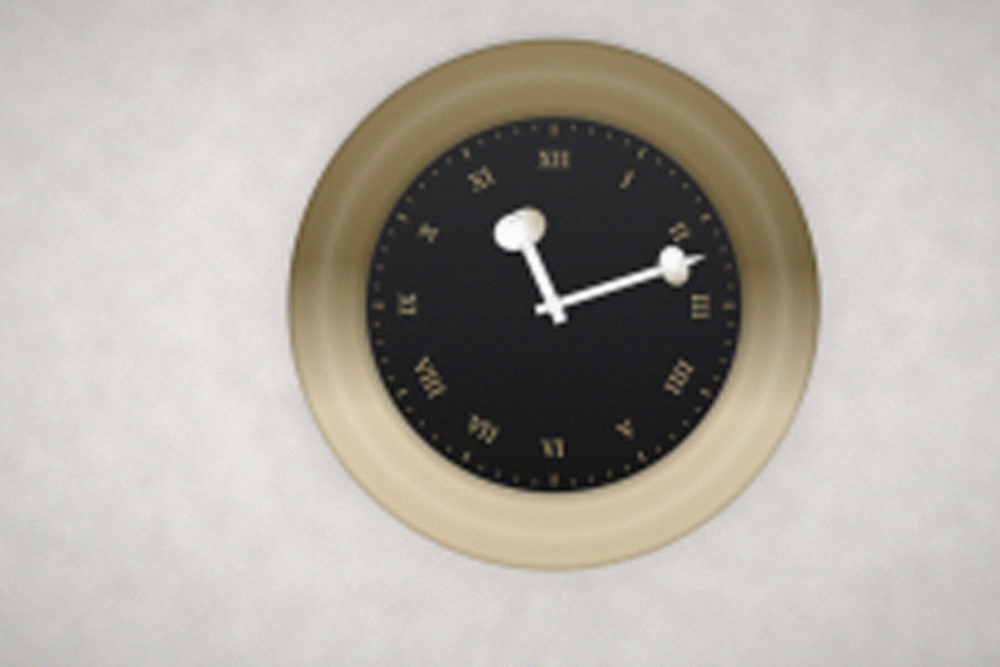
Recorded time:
{"hour": 11, "minute": 12}
